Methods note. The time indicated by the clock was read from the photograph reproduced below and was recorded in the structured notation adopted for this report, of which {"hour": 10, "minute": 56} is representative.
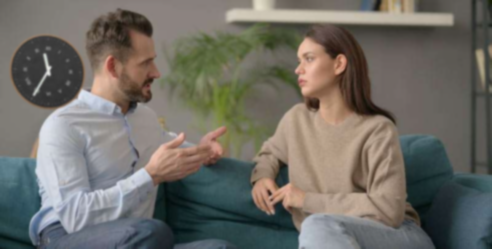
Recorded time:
{"hour": 11, "minute": 35}
